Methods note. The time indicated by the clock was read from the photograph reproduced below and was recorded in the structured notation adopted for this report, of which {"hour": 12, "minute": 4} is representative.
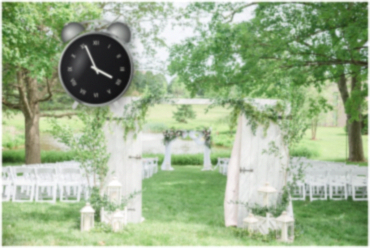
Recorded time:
{"hour": 3, "minute": 56}
